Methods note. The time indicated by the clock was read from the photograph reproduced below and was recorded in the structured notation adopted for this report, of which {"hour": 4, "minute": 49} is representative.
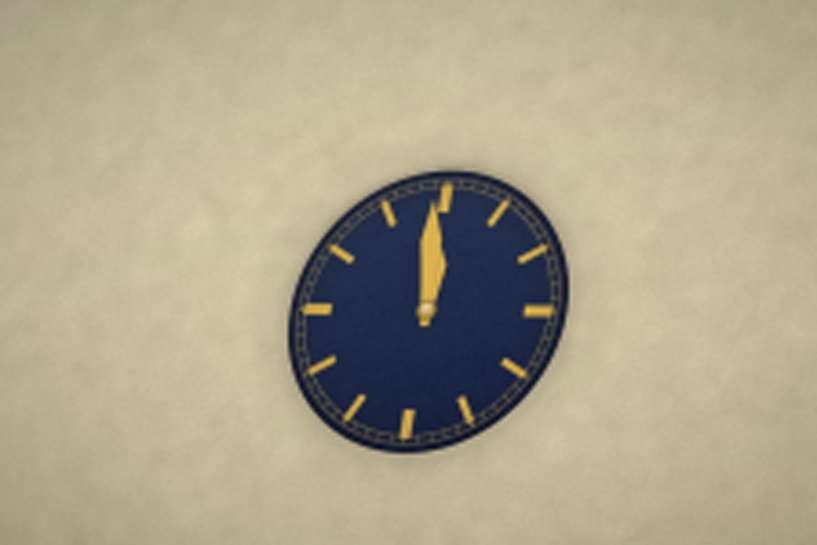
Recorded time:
{"hour": 11, "minute": 59}
